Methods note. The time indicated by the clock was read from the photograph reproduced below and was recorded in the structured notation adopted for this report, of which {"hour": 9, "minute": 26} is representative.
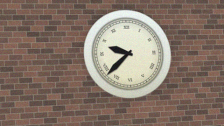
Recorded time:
{"hour": 9, "minute": 38}
